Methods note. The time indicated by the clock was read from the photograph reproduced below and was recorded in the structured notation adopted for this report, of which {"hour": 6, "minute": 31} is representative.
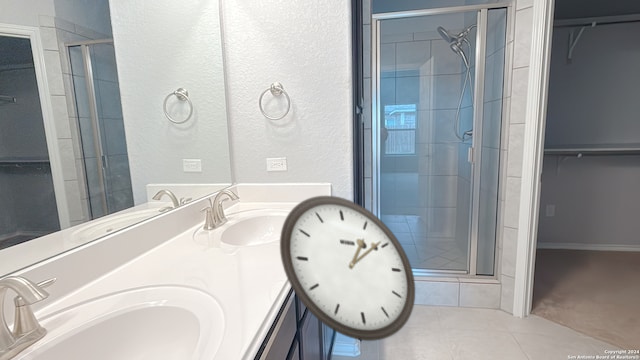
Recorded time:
{"hour": 1, "minute": 9}
